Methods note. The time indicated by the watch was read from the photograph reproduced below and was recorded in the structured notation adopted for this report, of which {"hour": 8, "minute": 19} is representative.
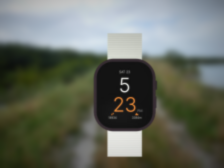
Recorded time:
{"hour": 5, "minute": 23}
